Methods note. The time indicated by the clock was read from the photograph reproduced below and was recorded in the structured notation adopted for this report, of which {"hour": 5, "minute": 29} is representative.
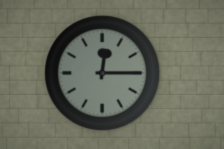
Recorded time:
{"hour": 12, "minute": 15}
